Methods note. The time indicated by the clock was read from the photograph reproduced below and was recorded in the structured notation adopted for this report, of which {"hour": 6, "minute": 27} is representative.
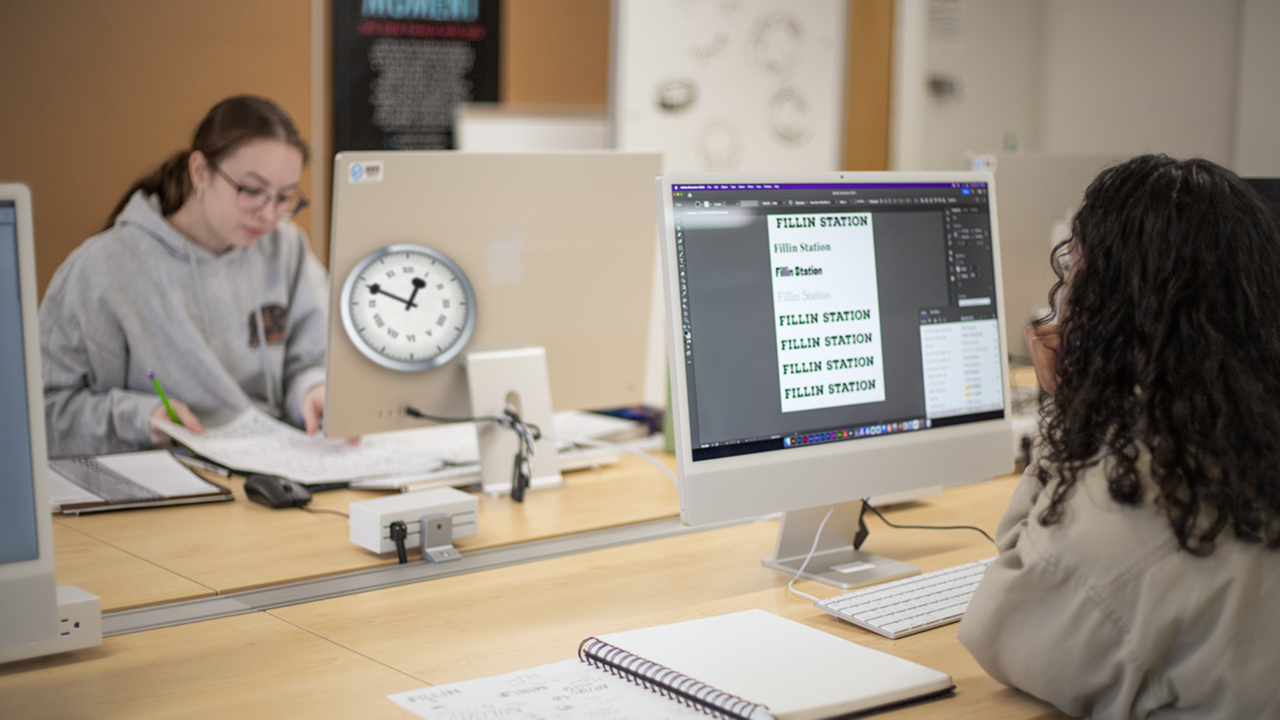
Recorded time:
{"hour": 12, "minute": 49}
